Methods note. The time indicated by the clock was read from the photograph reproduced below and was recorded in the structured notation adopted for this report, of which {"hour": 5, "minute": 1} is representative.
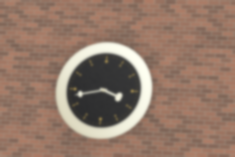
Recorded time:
{"hour": 3, "minute": 43}
